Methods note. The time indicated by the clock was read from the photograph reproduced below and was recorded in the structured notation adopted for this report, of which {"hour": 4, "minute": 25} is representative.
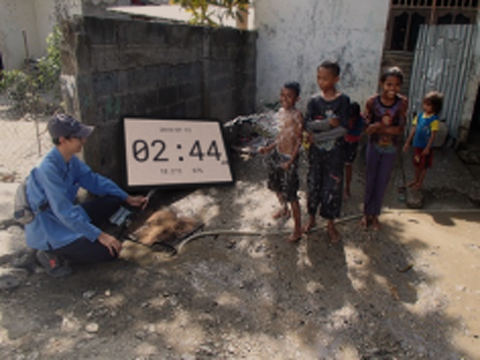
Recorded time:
{"hour": 2, "minute": 44}
